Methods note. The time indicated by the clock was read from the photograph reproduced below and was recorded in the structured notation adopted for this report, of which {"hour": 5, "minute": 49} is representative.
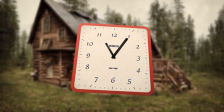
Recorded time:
{"hour": 11, "minute": 5}
